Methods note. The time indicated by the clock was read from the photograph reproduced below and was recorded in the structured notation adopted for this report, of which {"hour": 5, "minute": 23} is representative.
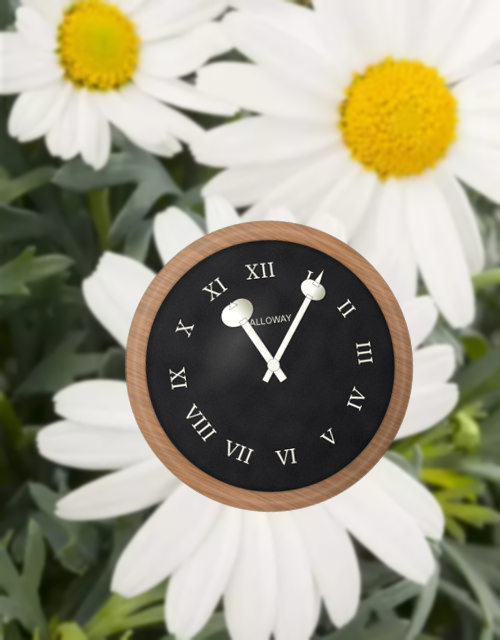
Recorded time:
{"hour": 11, "minute": 6}
